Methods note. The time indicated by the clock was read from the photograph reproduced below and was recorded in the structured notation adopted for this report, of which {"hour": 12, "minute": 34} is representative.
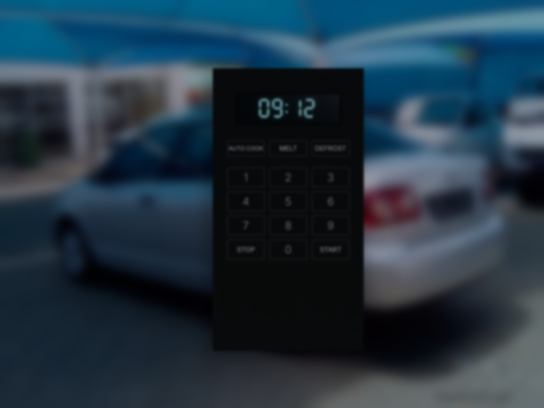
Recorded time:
{"hour": 9, "minute": 12}
